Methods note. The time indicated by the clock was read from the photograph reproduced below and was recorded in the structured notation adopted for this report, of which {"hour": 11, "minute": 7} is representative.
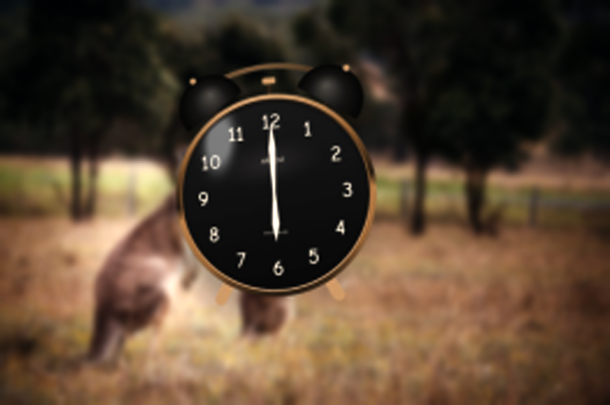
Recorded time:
{"hour": 6, "minute": 0}
